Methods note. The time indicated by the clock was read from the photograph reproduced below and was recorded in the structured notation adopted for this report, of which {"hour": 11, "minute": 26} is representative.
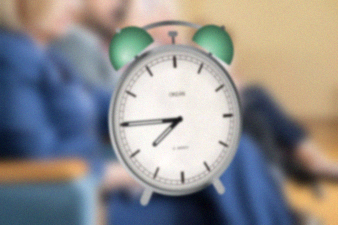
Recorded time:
{"hour": 7, "minute": 45}
